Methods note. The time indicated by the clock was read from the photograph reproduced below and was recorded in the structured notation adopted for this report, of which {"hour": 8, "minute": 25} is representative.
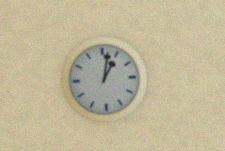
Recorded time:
{"hour": 1, "minute": 2}
